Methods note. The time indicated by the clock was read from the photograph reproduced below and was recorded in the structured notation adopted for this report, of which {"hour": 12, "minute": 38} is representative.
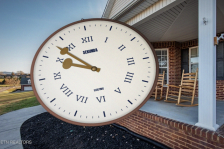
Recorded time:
{"hour": 9, "minute": 53}
